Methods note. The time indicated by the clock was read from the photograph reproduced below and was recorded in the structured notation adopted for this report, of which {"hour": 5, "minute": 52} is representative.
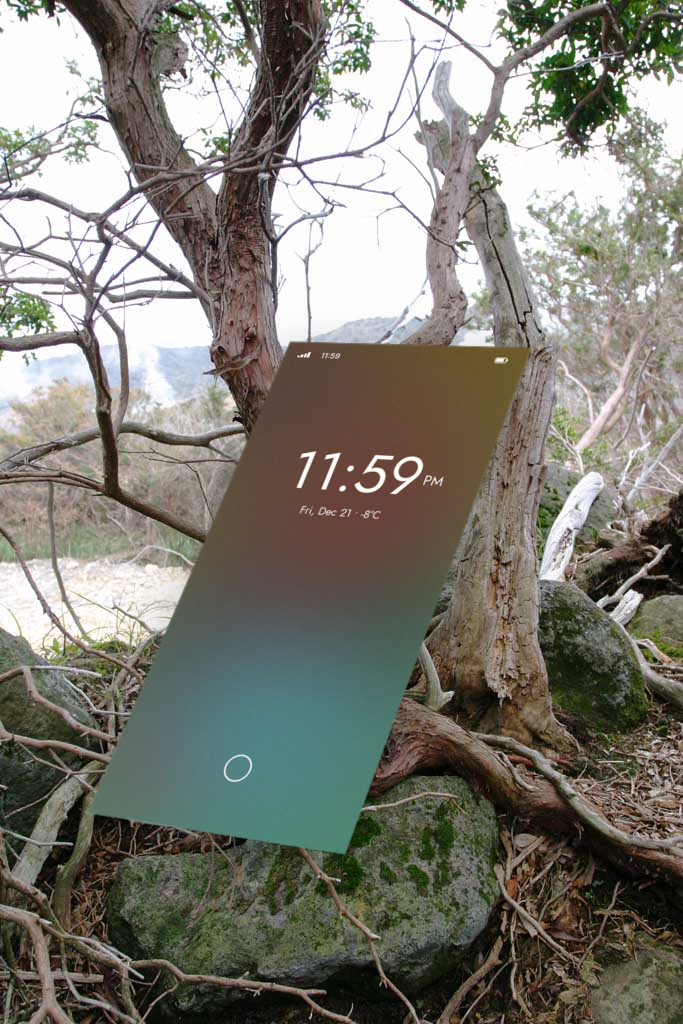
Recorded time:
{"hour": 11, "minute": 59}
